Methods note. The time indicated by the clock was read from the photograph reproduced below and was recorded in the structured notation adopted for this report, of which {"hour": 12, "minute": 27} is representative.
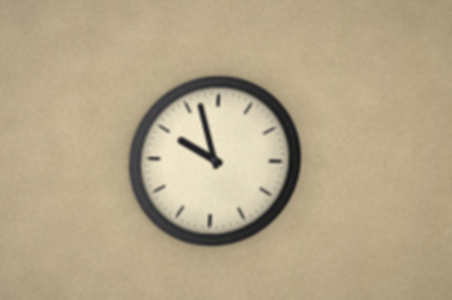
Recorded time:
{"hour": 9, "minute": 57}
